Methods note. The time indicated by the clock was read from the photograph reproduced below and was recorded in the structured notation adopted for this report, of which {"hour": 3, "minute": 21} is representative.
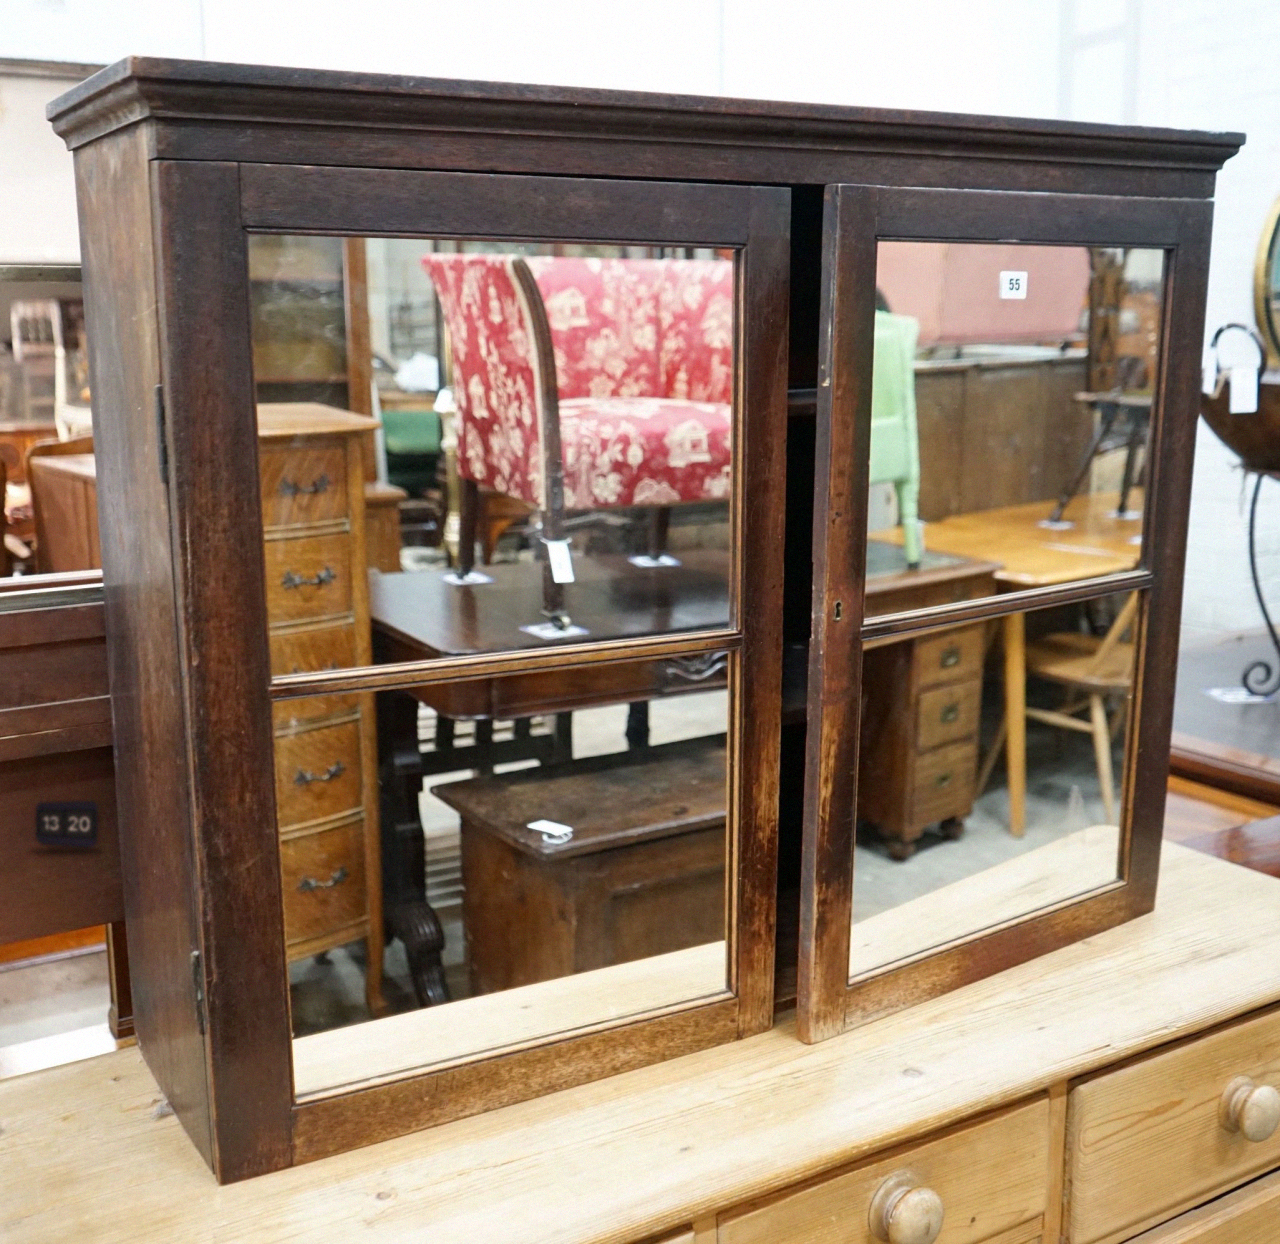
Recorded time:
{"hour": 13, "minute": 20}
